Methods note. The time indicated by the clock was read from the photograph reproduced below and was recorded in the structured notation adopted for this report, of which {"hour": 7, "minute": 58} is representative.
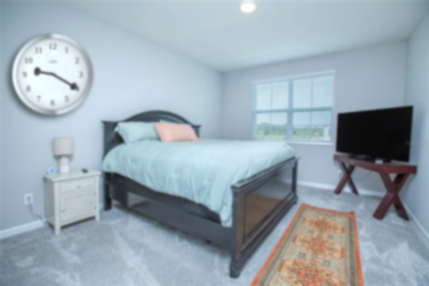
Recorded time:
{"hour": 9, "minute": 20}
